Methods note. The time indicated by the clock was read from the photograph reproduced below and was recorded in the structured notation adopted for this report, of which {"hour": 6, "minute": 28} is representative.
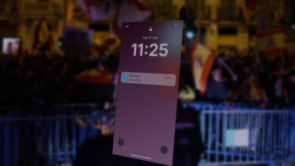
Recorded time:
{"hour": 11, "minute": 25}
